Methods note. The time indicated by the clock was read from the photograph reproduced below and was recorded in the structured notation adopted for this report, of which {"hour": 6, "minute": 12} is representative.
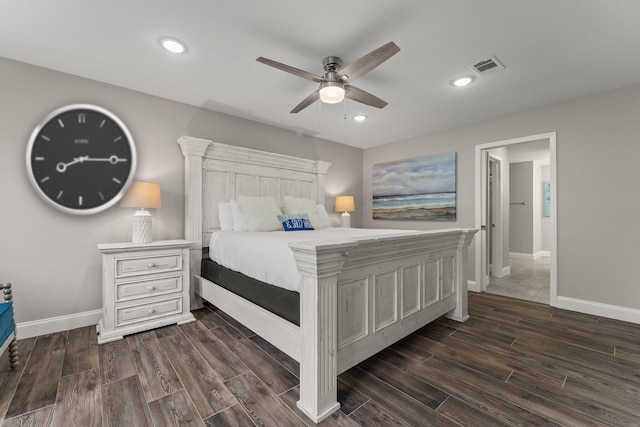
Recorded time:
{"hour": 8, "minute": 15}
